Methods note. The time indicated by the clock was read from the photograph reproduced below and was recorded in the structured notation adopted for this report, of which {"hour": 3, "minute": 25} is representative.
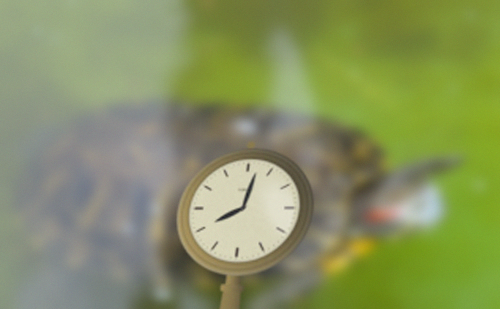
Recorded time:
{"hour": 8, "minute": 2}
